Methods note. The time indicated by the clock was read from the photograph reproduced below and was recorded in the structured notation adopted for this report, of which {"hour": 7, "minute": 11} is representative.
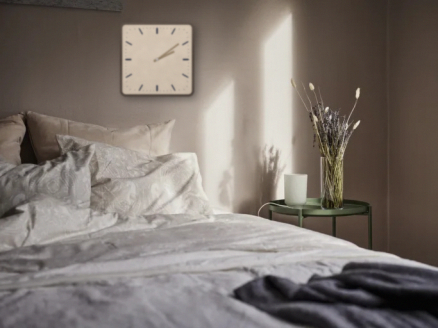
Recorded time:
{"hour": 2, "minute": 9}
